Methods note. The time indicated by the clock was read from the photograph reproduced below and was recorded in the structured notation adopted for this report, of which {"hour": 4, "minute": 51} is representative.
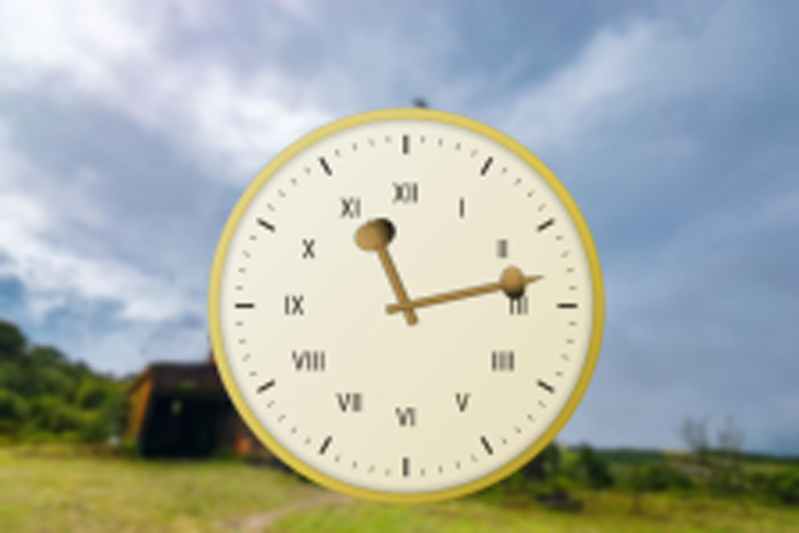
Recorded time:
{"hour": 11, "minute": 13}
